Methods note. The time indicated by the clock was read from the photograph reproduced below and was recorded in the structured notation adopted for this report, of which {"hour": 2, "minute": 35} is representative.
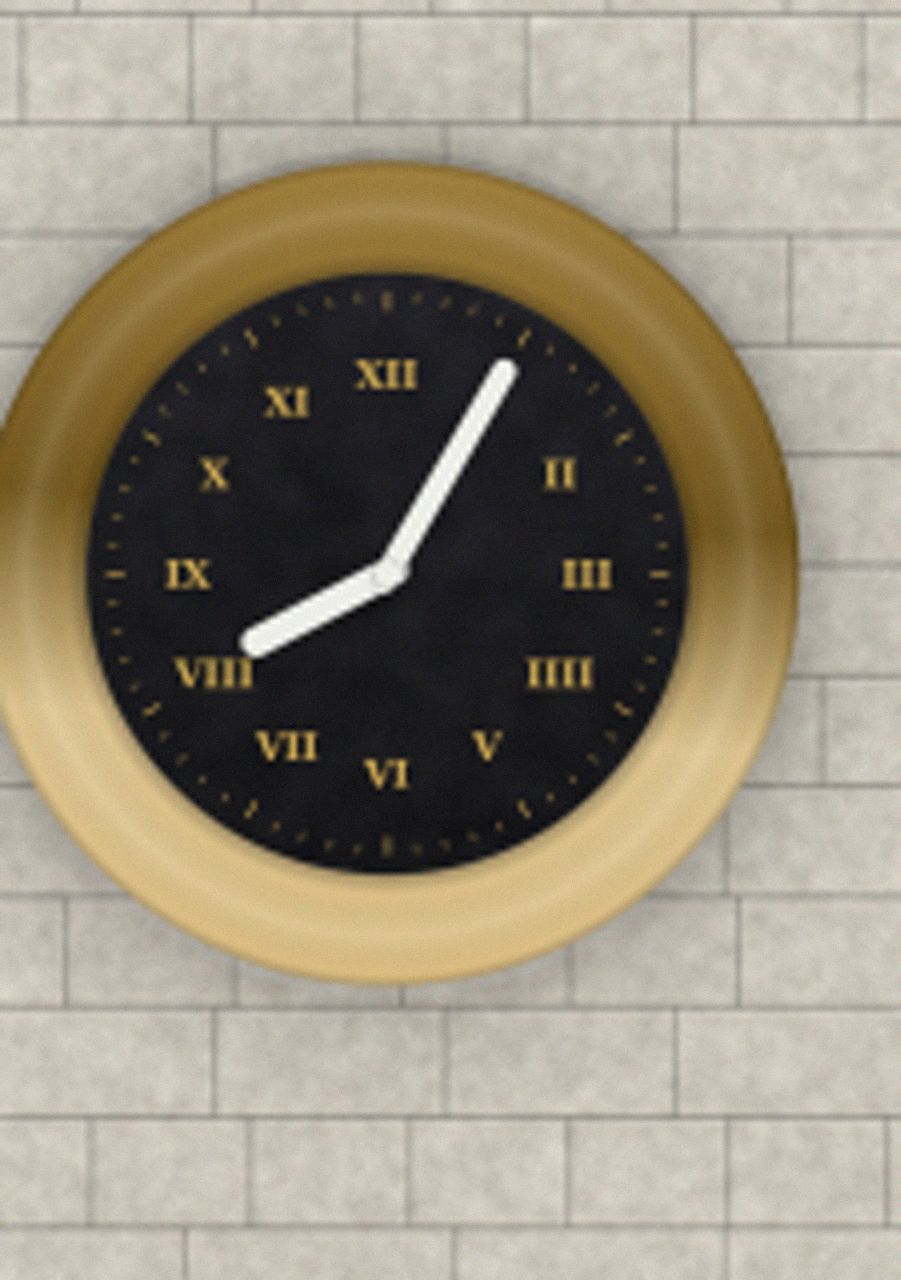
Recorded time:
{"hour": 8, "minute": 5}
